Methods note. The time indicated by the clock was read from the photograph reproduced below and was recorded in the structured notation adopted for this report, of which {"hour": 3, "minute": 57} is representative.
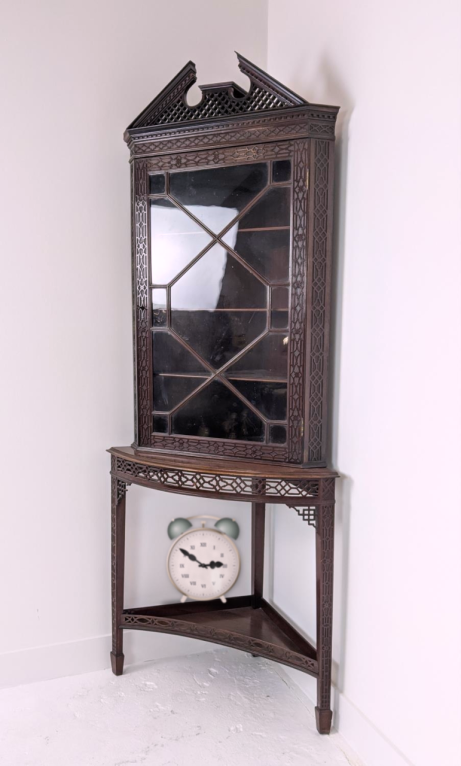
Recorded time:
{"hour": 2, "minute": 51}
